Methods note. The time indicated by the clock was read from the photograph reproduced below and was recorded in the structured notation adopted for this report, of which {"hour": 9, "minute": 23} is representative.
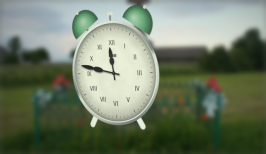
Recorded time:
{"hour": 11, "minute": 47}
